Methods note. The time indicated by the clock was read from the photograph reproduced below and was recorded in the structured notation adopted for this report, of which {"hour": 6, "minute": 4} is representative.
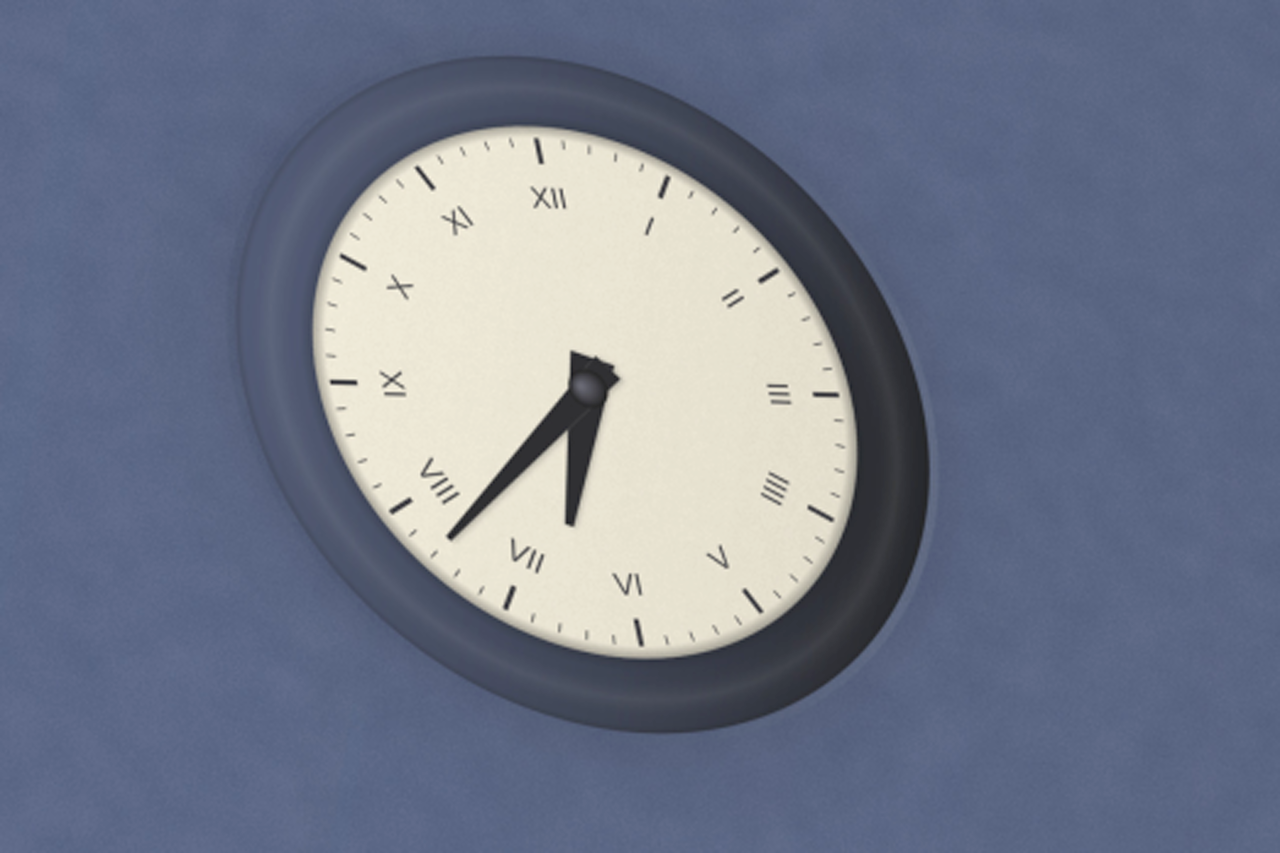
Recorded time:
{"hour": 6, "minute": 38}
